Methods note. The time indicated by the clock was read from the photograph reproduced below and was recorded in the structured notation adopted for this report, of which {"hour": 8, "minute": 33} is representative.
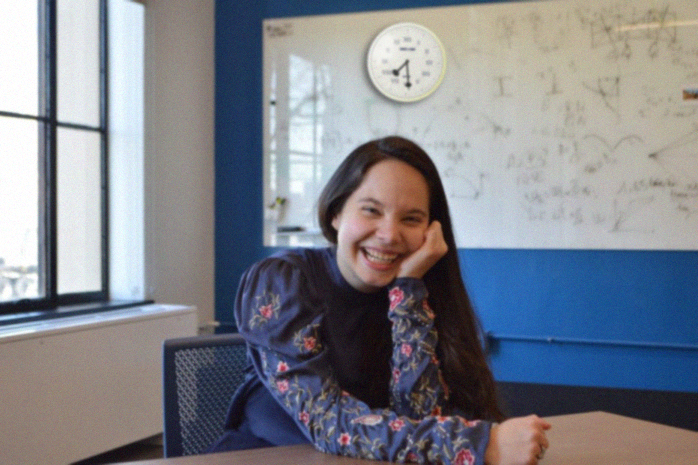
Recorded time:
{"hour": 7, "minute": 29}
